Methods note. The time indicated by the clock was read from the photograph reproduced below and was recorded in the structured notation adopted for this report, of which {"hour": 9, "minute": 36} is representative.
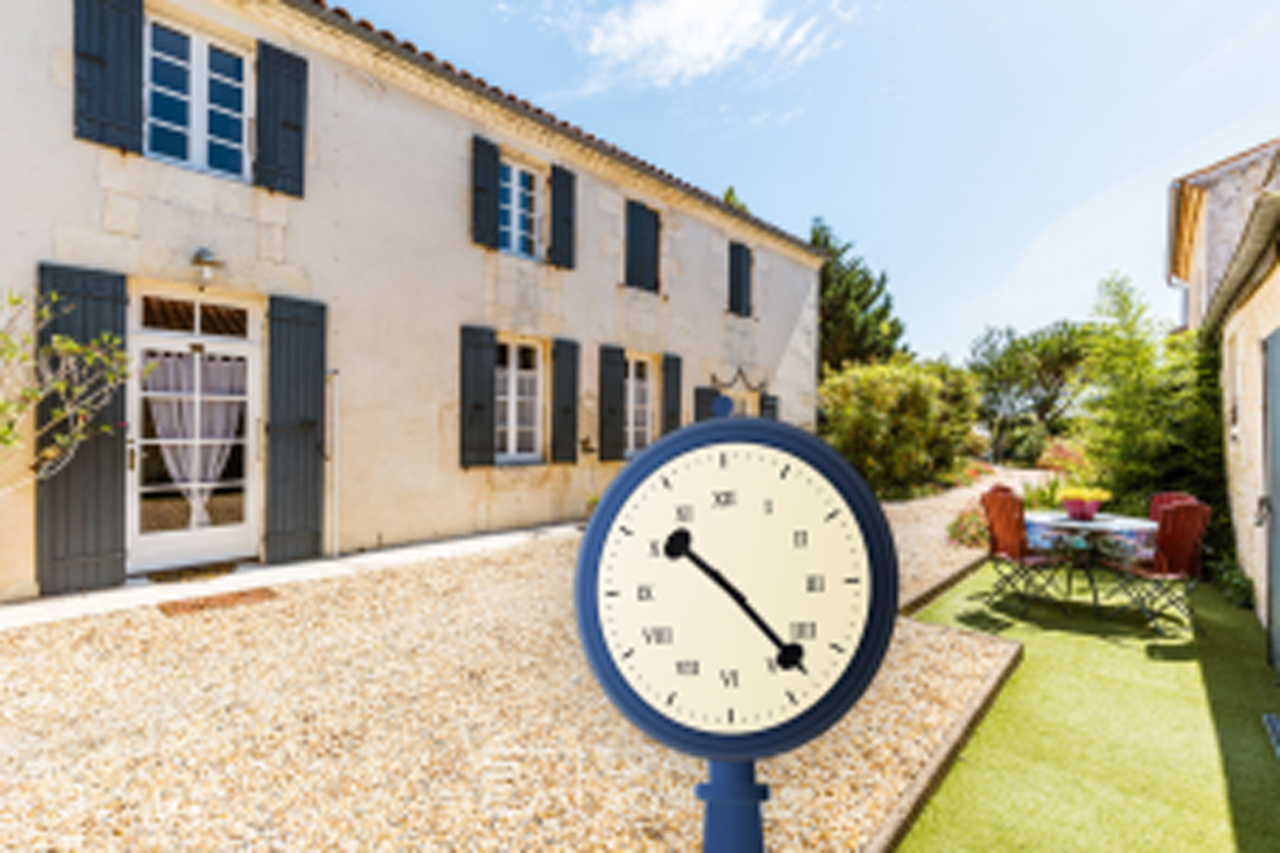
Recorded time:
{"hour": 10, "minute": 23}
